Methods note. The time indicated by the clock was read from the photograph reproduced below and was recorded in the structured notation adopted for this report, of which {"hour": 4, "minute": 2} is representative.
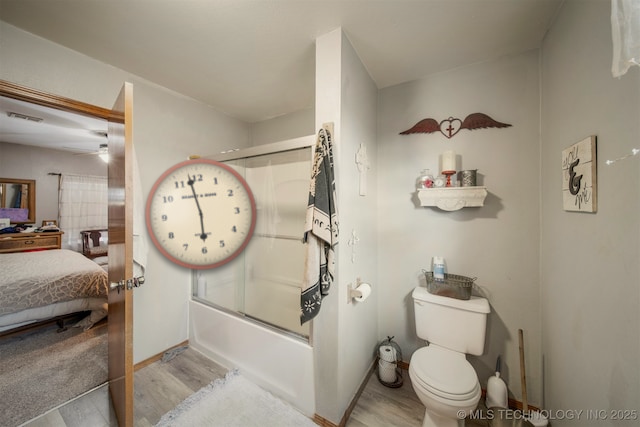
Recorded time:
{"hour": 5, "minute": 58}
